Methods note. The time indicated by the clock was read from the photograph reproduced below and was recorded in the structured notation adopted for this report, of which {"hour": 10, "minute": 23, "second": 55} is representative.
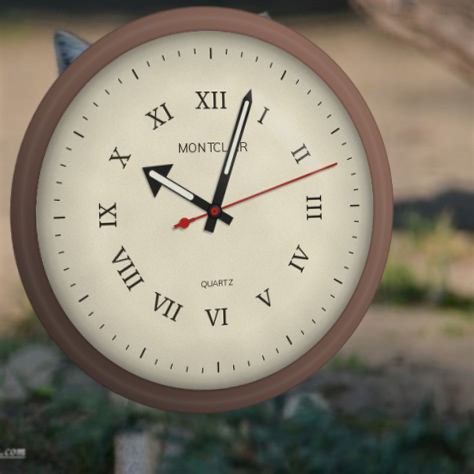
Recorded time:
{"hour": 10, "minute": 3, "second": 12}
